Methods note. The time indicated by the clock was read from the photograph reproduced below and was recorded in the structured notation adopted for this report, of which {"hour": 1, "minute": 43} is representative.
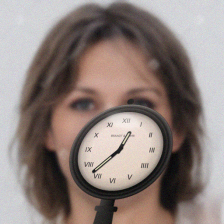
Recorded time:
{"hour": 12, "minute": 37}
